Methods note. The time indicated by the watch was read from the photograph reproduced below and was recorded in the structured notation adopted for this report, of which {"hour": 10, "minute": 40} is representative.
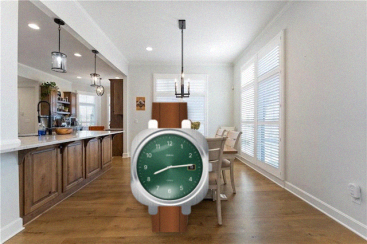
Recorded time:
{"hour": 8, "minute": 14}
